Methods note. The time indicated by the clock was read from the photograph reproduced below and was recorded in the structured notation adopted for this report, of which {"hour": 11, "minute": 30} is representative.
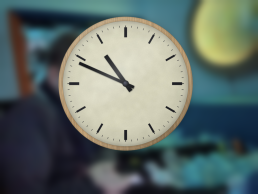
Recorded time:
{"hour": 10, "minute": 49}
